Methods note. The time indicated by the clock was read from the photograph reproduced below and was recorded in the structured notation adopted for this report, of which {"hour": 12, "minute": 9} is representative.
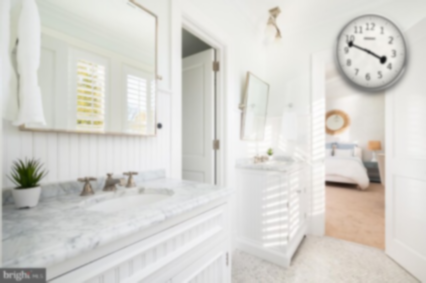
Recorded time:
{"hour": 3, "minute": 48}
